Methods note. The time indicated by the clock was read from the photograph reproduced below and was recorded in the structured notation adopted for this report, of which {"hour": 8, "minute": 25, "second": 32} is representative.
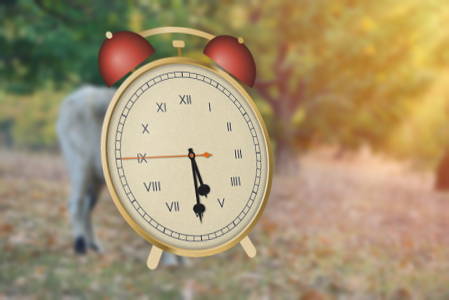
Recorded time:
{"hour": 5, "minute": 29, "second": 45}
